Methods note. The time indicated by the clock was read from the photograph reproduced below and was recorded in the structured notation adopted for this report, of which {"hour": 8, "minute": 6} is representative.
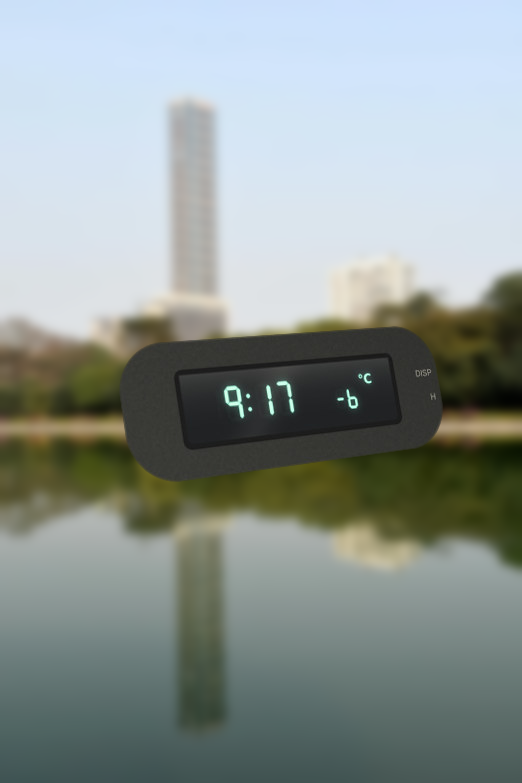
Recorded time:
{"hour": 9, "minute": 17}
